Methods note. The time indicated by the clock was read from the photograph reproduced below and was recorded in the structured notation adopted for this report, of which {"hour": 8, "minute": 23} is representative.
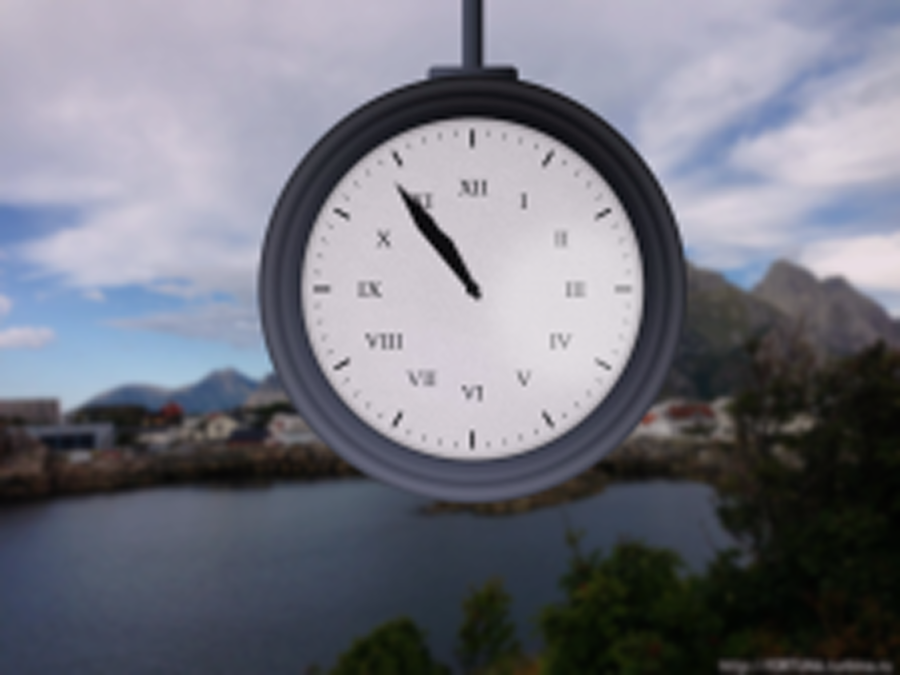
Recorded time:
{"hour": 10, "minute": 54}
